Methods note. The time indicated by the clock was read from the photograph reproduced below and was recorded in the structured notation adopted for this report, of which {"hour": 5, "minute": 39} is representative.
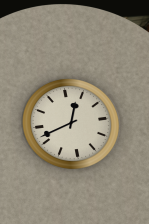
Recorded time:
{"hour": 12, "minute": 42}
